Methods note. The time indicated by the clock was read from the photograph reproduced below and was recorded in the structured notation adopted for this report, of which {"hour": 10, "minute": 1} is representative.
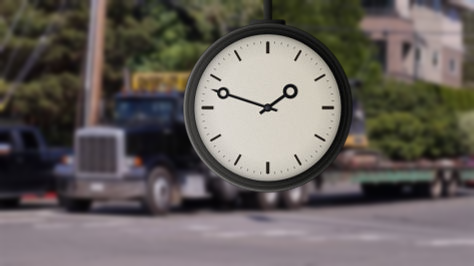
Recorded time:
{"hour": 1, "minute": 48}
